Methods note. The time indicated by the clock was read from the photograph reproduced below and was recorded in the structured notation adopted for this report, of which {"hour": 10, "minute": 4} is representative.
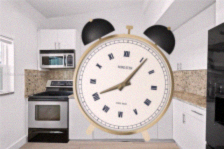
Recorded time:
{"hour": 8, "minute": 6}
